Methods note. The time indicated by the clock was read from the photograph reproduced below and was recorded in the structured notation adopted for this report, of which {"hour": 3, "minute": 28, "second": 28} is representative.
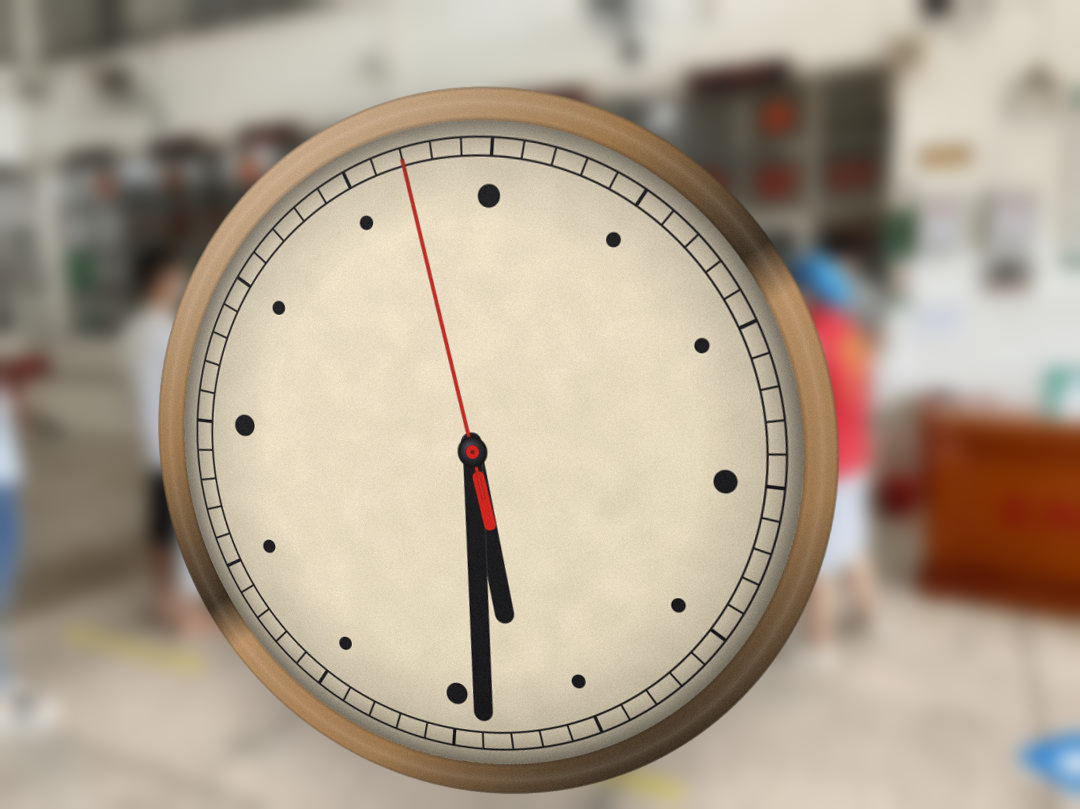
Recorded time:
{"hour": 5, "minute": 28, "second": 57}
